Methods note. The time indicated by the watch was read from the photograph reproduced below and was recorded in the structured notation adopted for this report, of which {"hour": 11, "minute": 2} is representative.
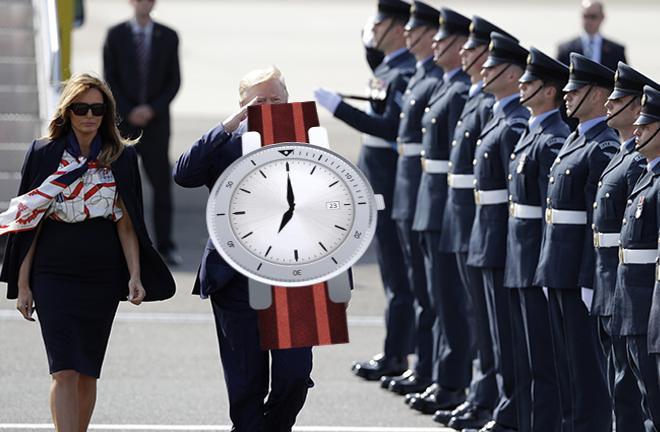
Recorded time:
{"hour": 7, "minute": 0}
